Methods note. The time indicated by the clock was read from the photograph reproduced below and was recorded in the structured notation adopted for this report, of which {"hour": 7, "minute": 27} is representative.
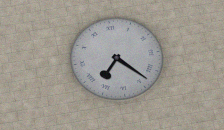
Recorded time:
{"hour": 7, "minute": 23}
